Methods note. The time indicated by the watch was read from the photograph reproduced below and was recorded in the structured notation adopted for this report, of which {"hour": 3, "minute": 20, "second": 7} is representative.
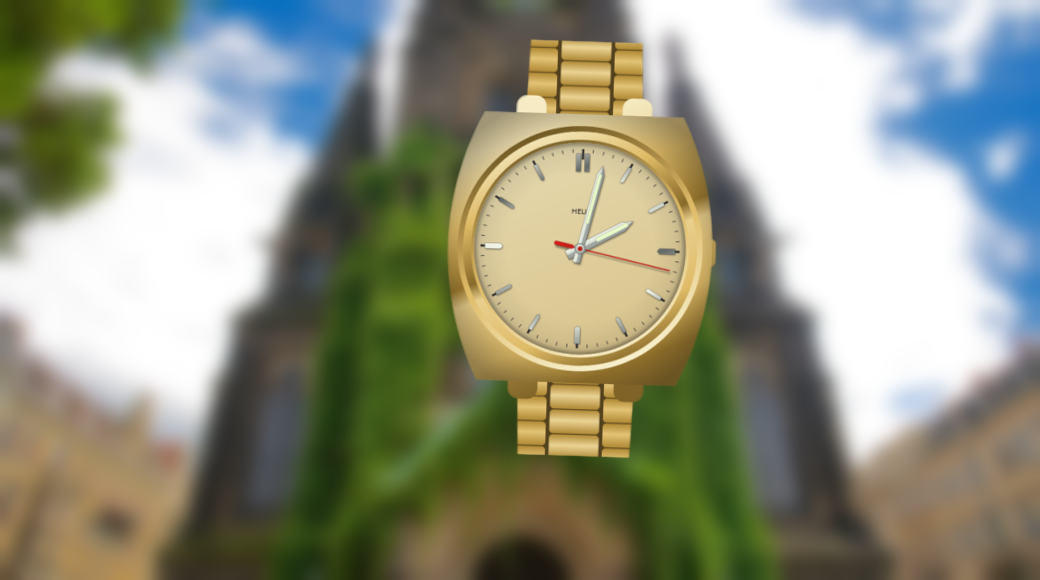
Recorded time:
{"hour": 2, "minute": 2, "second": 17}
